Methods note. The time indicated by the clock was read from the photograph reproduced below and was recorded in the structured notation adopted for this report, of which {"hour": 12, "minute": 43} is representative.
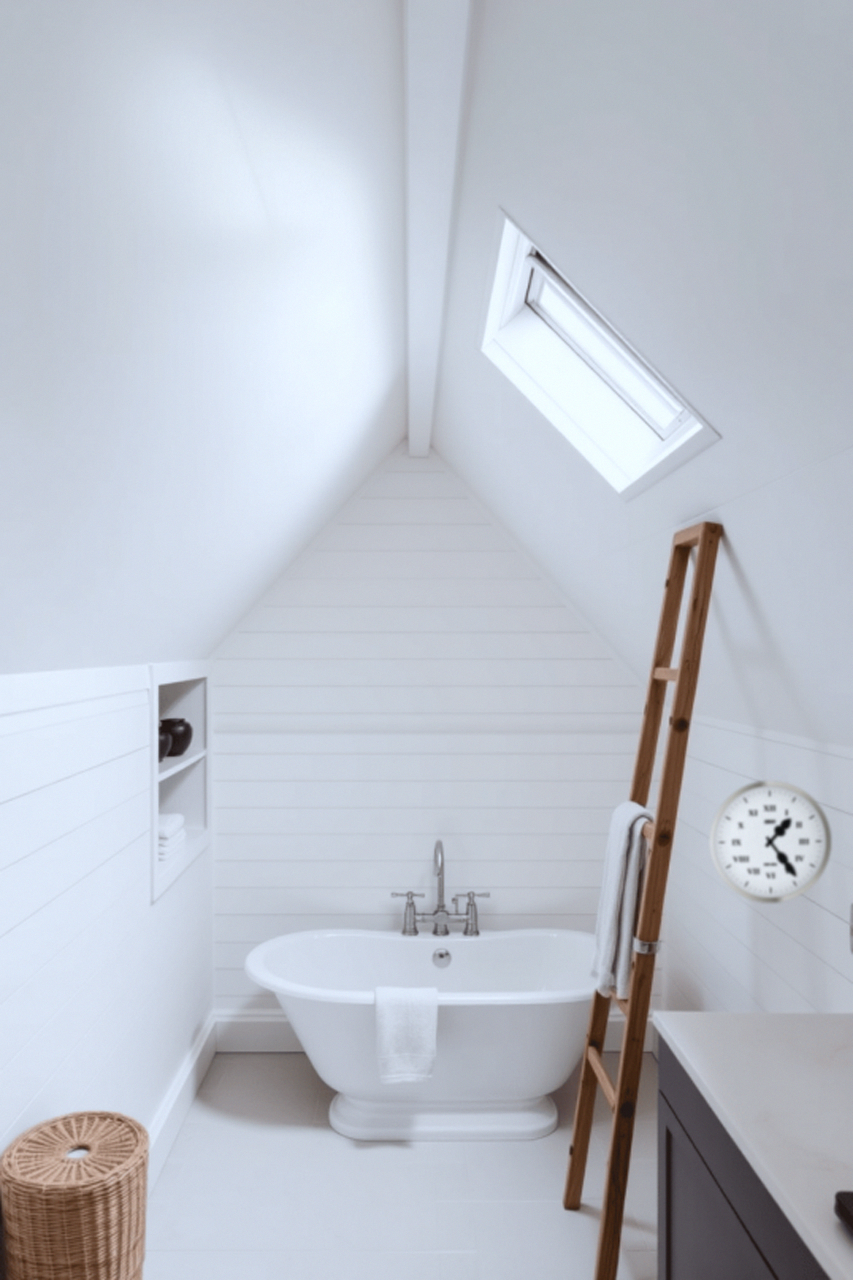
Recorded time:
{"hour": 1, "minute": 24}
